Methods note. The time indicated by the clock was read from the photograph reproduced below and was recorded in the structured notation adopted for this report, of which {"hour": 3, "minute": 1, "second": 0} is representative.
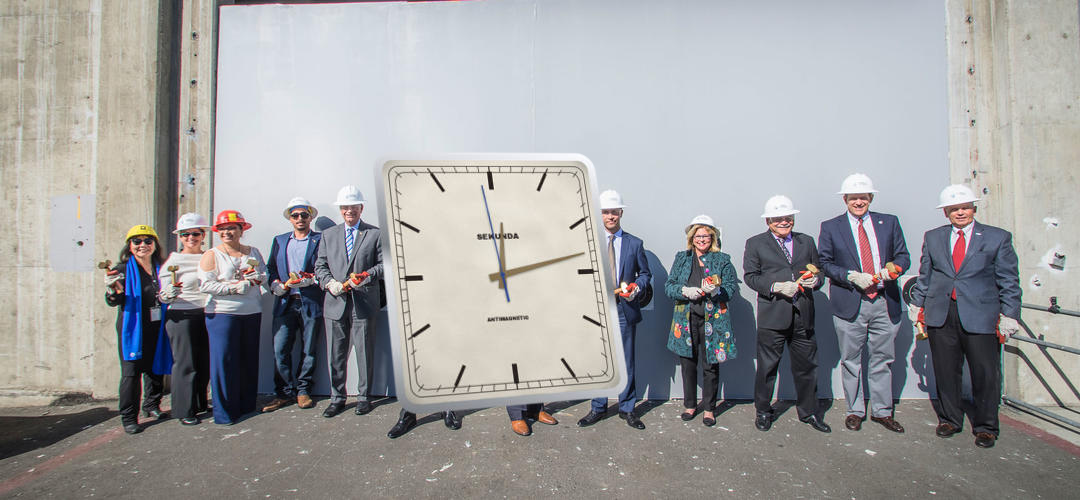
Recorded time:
{"hour": 12, "minute": 12, "second": 59}
